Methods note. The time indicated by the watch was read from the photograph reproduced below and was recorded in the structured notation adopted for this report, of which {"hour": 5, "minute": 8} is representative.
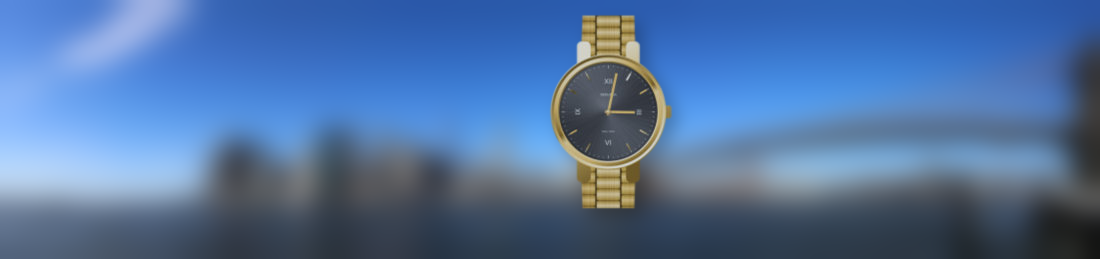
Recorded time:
{"hour": 3, "minute": 2}
